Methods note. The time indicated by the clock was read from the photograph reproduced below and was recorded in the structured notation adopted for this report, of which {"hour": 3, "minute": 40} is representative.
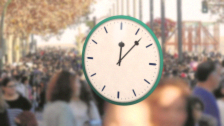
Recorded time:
{"hour": 12, "minute": 7}
